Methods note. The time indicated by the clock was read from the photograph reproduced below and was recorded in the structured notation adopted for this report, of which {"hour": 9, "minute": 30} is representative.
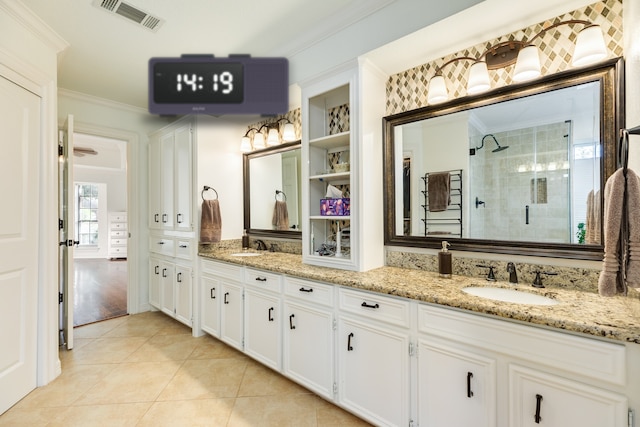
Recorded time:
{"hour": 14, "minute": 19}
